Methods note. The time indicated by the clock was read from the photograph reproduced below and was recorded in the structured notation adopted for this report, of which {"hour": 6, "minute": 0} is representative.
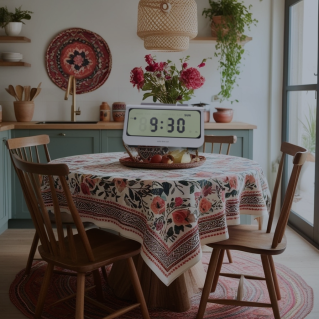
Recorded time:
{"hour": 9, "minute": 30}
